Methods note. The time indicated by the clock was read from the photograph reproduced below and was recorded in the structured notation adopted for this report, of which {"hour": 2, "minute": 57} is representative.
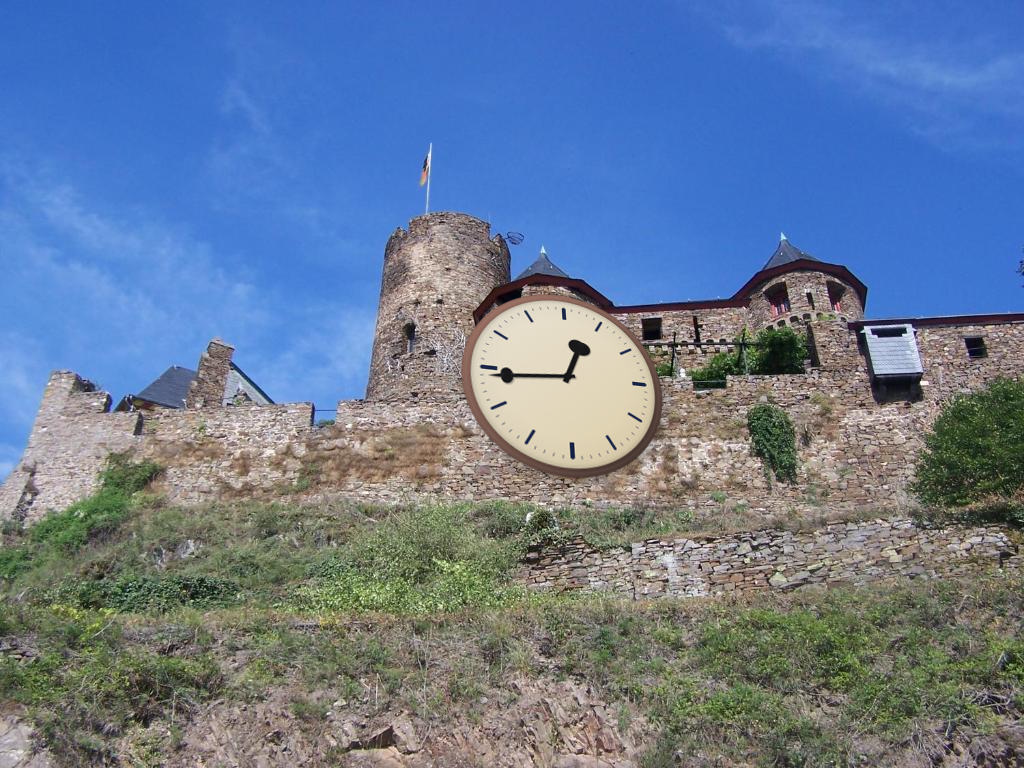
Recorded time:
{"hour": 12, "minute": 44}
